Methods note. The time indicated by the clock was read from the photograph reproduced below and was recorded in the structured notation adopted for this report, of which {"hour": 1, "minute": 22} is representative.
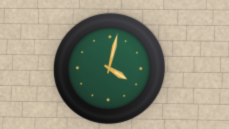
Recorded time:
{"hour": 4, "minute": 2}
